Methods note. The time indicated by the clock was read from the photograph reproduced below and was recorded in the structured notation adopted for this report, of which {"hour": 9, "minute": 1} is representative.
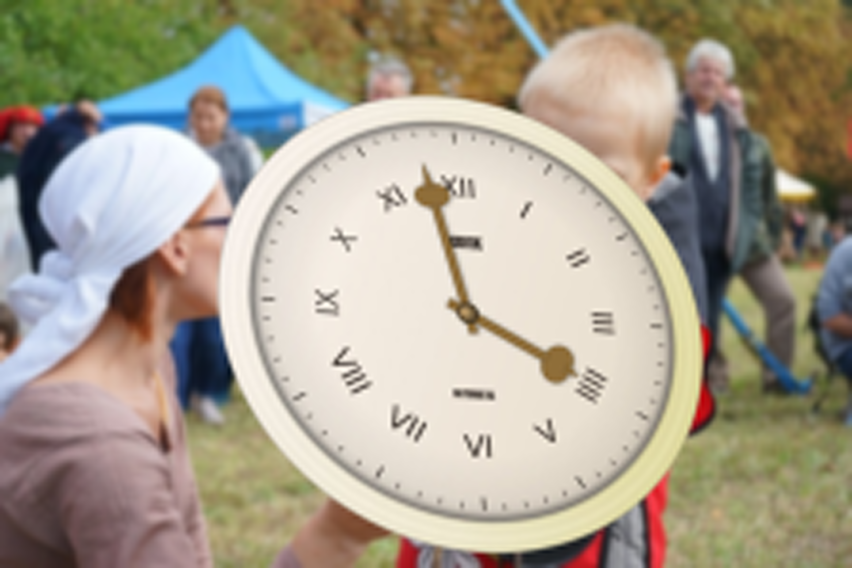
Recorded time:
{"hour": 3, "minute": 58}
